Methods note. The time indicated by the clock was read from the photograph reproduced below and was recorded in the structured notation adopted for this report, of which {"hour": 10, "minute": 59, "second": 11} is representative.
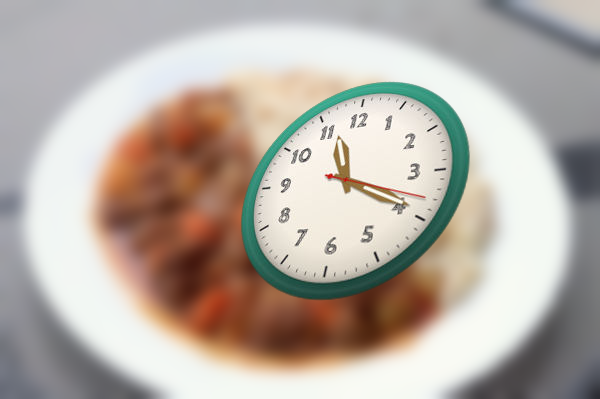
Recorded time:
{"hour": 11, "minute": 19, "second": 18}
